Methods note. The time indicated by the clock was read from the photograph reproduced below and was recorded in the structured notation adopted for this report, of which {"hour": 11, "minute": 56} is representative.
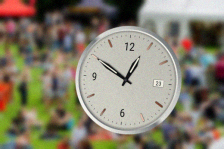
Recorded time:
{"hour": 12, "minute": 50}
